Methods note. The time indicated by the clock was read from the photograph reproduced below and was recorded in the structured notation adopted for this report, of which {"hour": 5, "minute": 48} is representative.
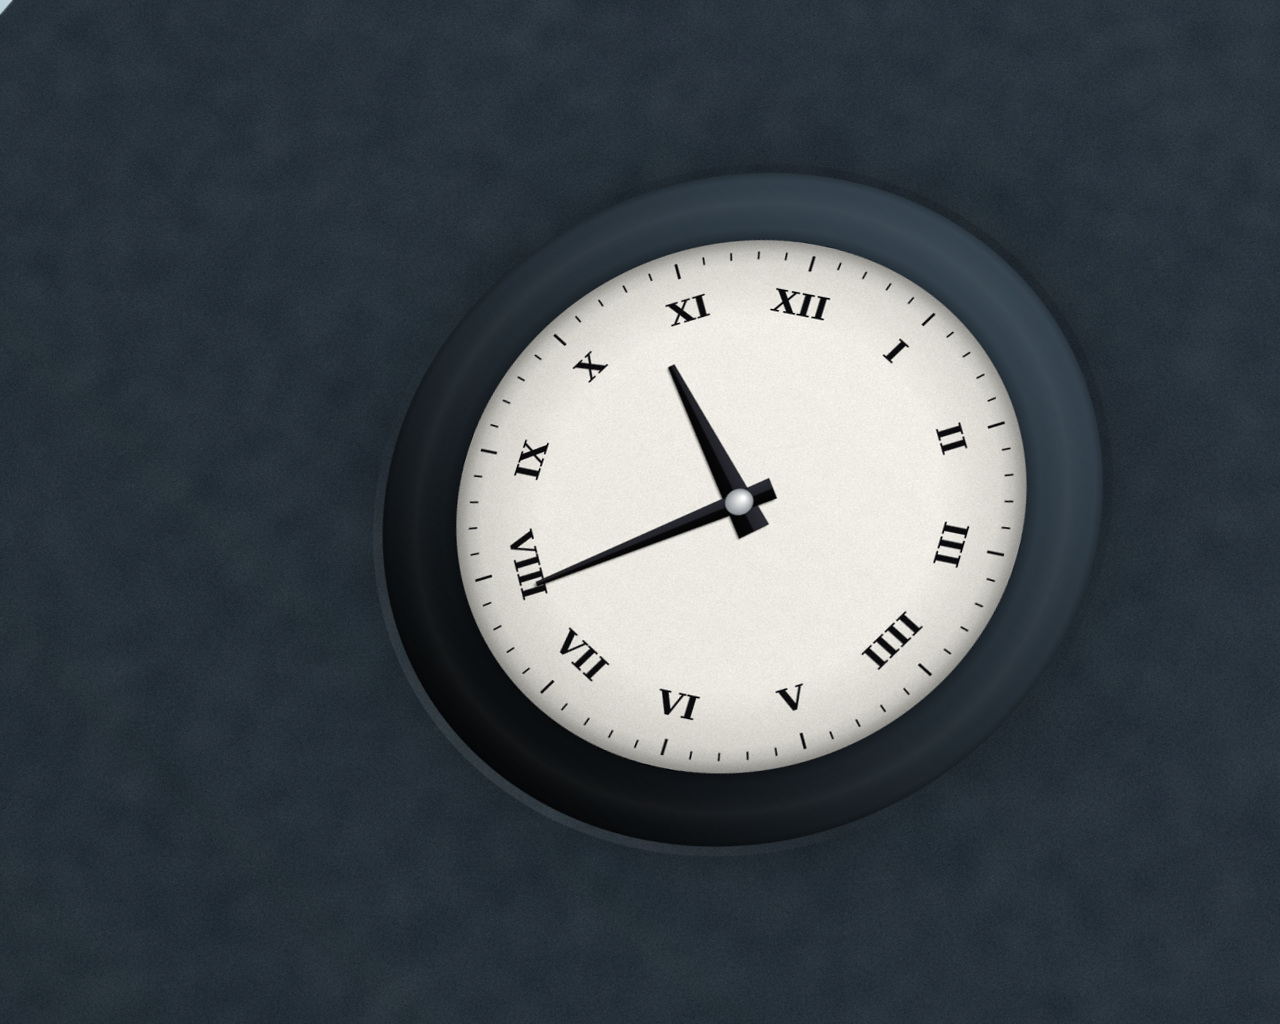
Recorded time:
{"hour": 10, "minute": 39}
